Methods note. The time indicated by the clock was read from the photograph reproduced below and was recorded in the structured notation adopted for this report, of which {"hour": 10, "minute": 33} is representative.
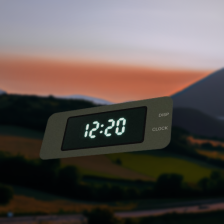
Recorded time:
{"hour": 12, "minute": 20}
